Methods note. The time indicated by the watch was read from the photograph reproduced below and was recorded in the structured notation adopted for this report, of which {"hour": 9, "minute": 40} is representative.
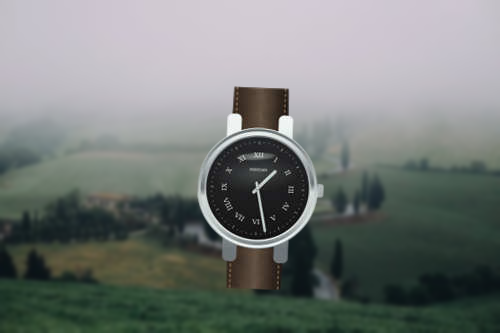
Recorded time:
{"hour": 1, "minute": 28}
